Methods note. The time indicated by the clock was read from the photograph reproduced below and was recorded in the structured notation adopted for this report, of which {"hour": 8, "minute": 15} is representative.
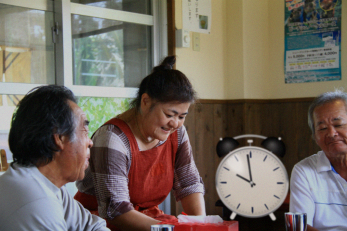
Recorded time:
{"hour": 9, "minute": 59}
